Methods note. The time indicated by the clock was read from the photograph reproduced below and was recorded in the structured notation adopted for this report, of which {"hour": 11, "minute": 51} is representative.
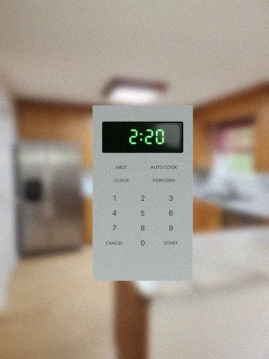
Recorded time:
{"hour": 2, "minute": 20}
